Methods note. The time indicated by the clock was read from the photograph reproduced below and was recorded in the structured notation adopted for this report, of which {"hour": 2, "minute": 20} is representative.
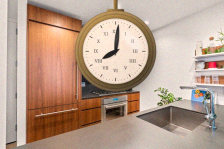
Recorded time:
{"hour": 8, "minute": 1}
